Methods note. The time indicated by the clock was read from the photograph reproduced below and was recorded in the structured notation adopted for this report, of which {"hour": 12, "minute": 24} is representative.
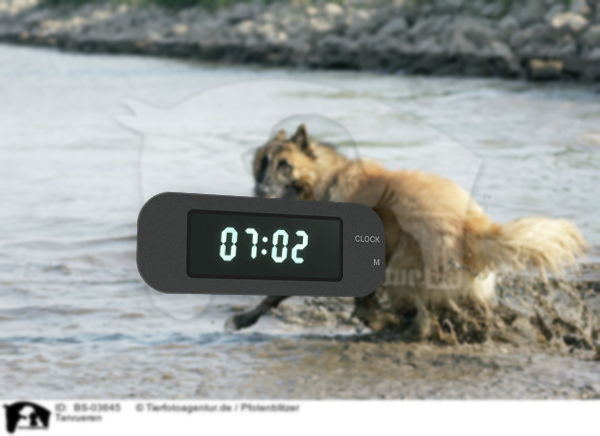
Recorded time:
{"hour": 7, "minute": 2}
